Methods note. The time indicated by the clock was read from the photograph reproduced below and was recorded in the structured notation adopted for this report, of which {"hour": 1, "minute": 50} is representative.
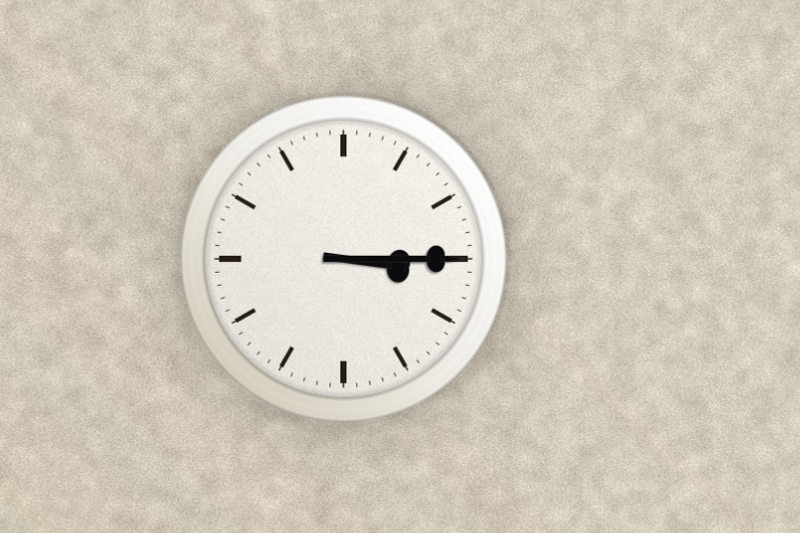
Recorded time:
{"hour": 3, "minute": 15}
